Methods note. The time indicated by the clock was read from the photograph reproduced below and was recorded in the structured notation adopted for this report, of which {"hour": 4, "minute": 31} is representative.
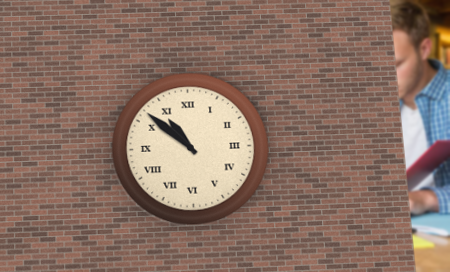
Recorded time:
{"hour": 10, "minute": 52}
